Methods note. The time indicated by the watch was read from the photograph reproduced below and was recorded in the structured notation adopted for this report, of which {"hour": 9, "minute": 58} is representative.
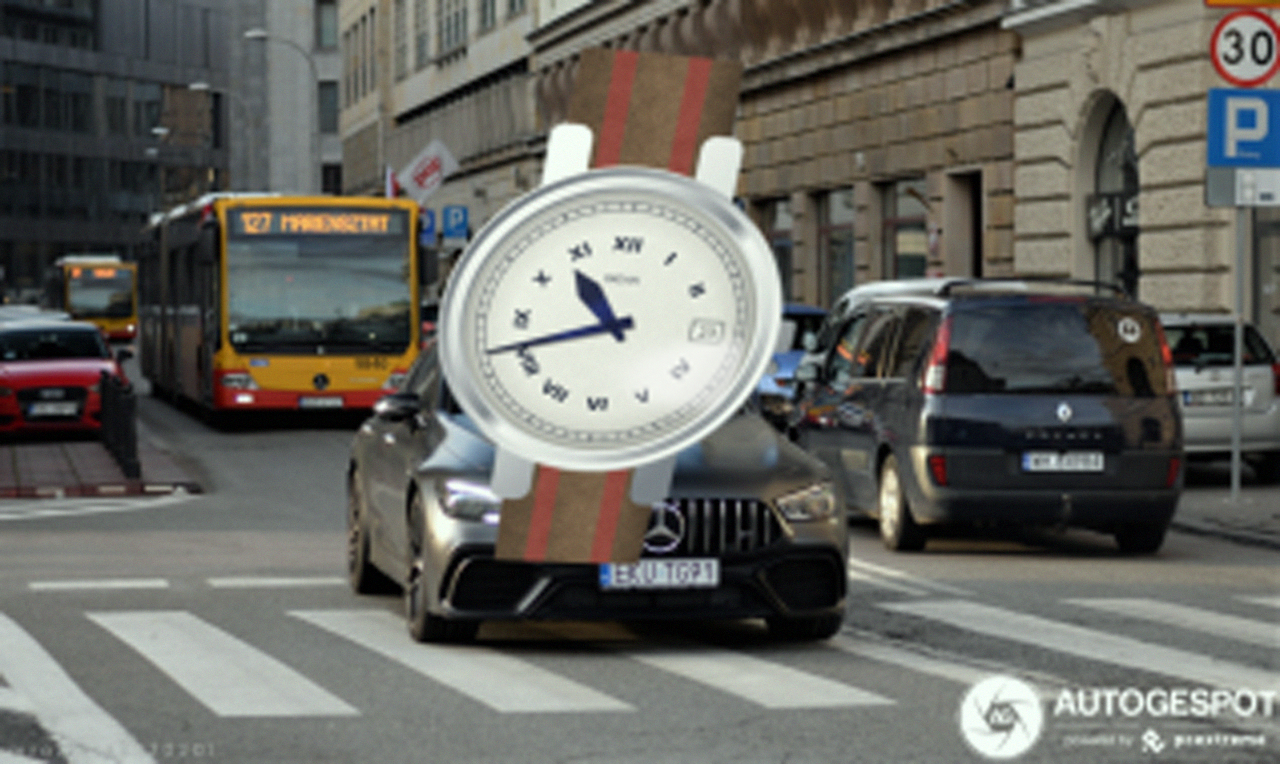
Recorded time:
{"hour": 10, "minute": 42}
